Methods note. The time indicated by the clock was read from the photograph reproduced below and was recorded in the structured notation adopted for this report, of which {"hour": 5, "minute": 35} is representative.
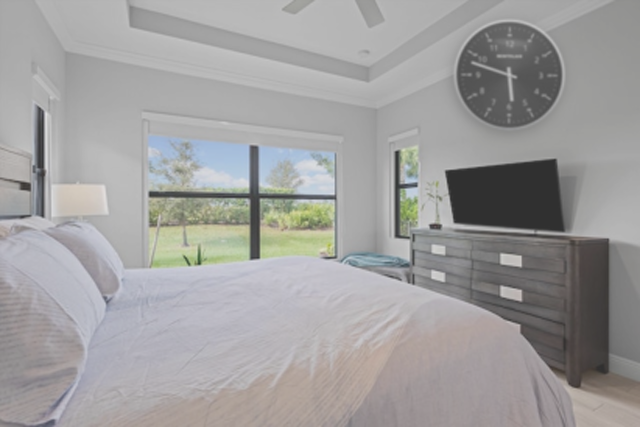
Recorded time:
{"hour": 5, "minute": 48}
